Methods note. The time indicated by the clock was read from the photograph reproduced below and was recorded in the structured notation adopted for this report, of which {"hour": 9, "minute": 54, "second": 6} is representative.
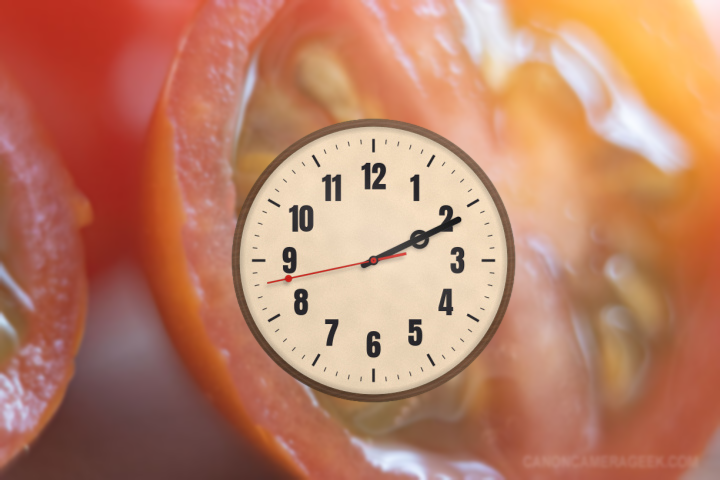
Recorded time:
{"hour": 2, "minute": 10, "second": 43}
